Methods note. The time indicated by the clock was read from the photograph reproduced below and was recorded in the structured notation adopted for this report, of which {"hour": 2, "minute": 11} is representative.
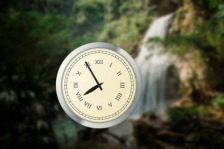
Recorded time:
{"hour": 7, "minute": 55}
